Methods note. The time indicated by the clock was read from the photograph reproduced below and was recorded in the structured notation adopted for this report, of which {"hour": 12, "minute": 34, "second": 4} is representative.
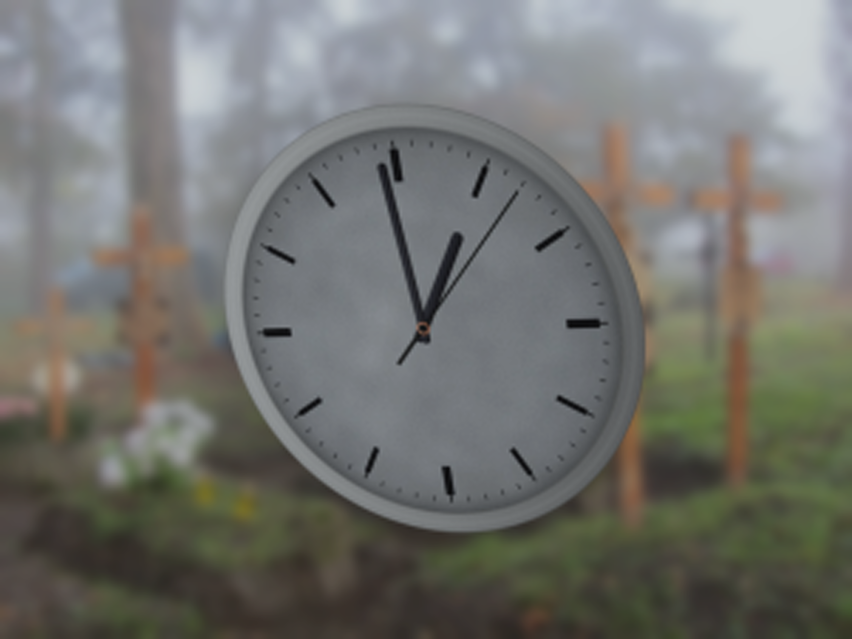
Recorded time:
{"hour": 12, "minute": 59, "second": 7}
